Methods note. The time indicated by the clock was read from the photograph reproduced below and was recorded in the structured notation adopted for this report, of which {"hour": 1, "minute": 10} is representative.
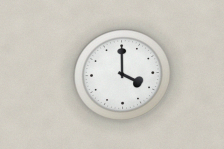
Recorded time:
{"hour": 4, "minute": 0}
